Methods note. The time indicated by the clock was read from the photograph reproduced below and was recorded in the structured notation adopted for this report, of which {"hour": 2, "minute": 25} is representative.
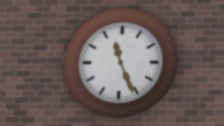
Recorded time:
{"hour": 11, "minute": 26}
